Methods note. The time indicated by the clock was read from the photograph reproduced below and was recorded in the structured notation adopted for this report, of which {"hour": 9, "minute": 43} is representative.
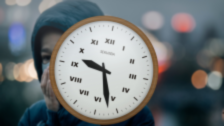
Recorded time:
{"hour": 9, "minute": 27}
